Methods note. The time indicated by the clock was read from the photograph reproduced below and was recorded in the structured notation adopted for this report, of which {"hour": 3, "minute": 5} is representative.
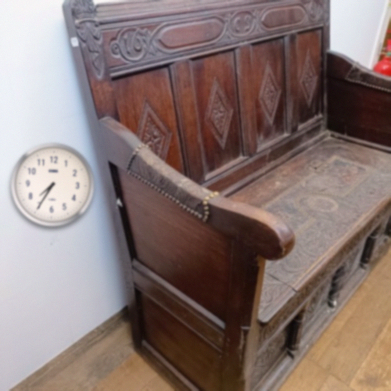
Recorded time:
{"hour": 7, "minute": 35}
